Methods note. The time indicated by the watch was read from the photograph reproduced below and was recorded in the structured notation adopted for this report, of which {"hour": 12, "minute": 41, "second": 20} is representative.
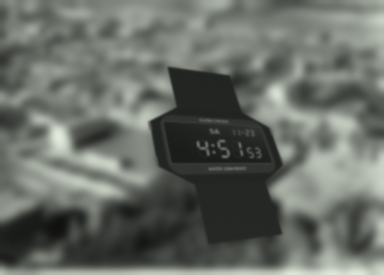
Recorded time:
{"hour": 4, "minute": 51, "second": 53}
